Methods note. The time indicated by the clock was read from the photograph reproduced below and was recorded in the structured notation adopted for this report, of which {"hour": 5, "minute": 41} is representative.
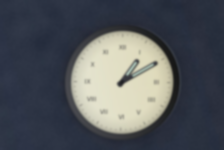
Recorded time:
{"hour": 1, "minute": 10}
